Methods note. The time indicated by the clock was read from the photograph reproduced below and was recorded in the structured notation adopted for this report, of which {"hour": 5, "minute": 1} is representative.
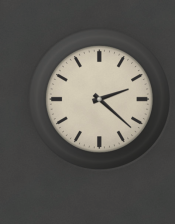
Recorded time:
{"hour": 2, "minute": 22}
